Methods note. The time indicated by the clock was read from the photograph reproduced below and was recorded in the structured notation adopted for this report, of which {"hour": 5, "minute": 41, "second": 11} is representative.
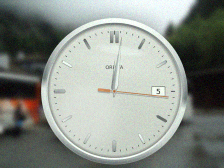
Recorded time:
{"hour": 12, "minute": 1, "second": 16}
